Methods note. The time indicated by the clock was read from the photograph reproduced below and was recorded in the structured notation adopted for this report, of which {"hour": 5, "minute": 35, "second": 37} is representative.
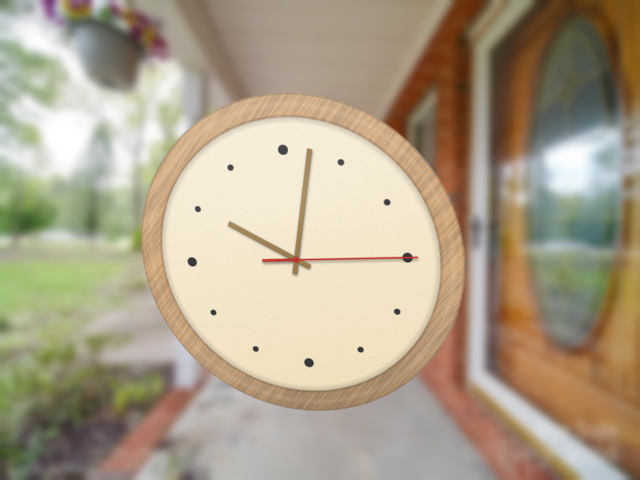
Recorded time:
{"hour": 10, "minute": 2, "second": 15}
